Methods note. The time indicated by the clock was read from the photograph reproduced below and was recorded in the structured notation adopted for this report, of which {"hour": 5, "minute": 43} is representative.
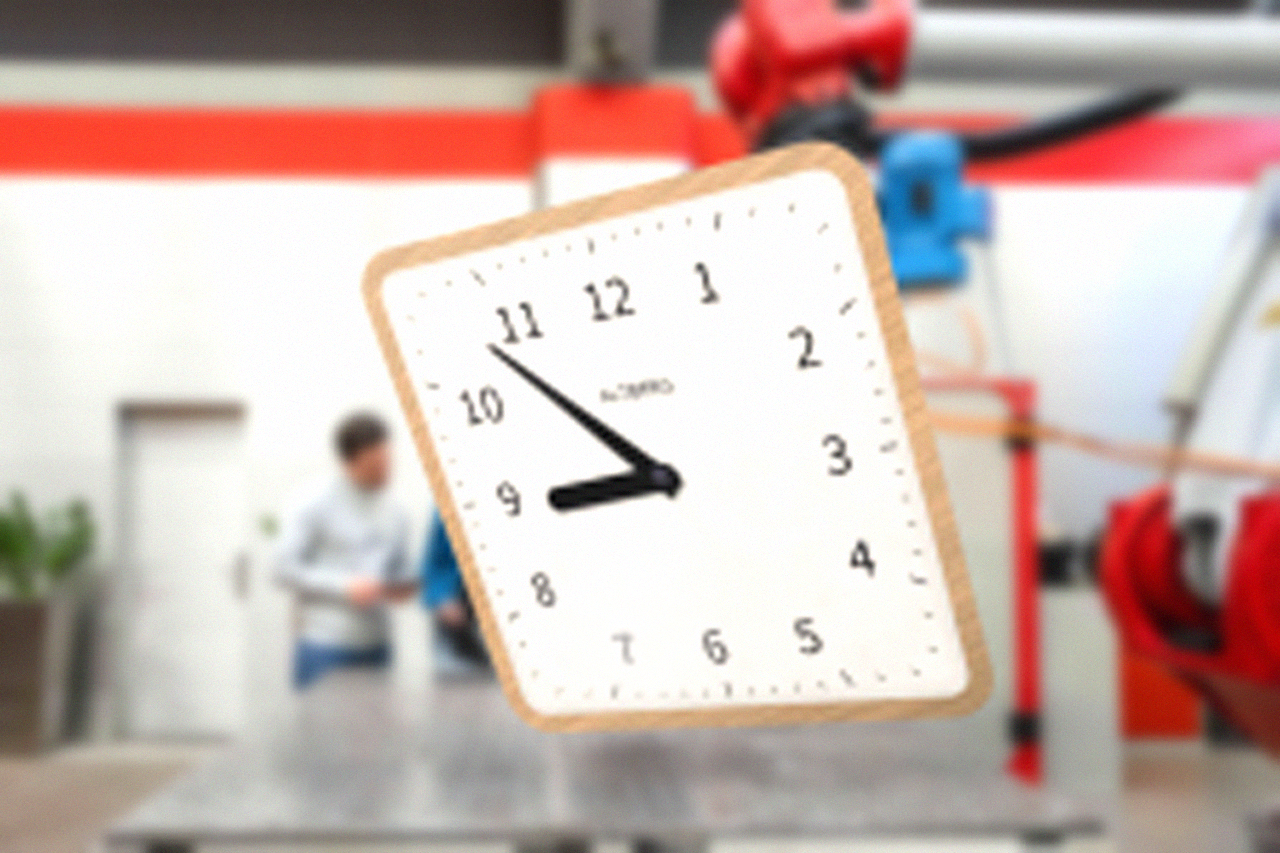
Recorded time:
{"hour": 8, "minute": 53}
